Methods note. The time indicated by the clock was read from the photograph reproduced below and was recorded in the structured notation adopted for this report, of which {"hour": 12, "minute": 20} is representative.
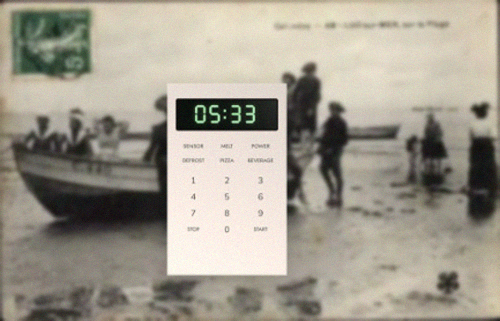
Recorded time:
{"hour": 5, "minute": 33}
